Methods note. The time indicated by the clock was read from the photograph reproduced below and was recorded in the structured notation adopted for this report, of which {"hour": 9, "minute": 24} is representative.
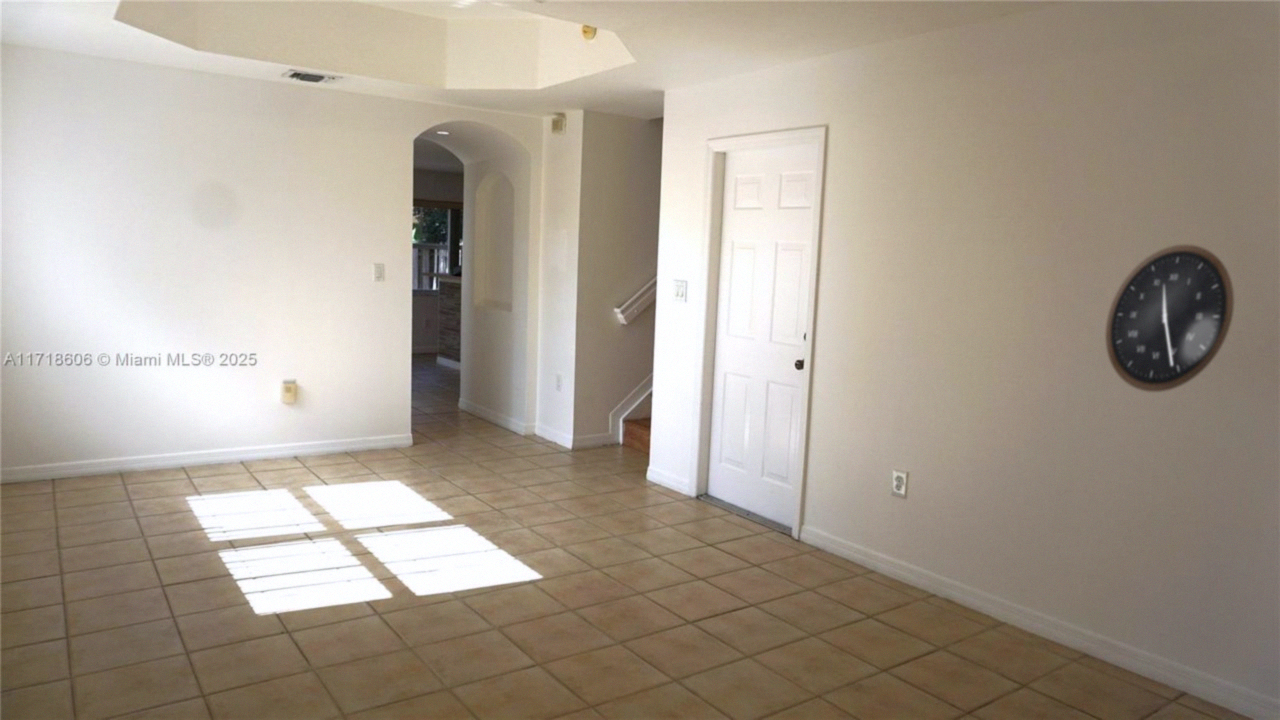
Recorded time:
{"hour": 11, "minute": 26}
